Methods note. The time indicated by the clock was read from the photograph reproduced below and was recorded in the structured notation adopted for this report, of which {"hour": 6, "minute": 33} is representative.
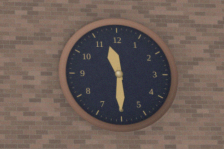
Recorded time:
{"hour": 11, "minute": 30}
